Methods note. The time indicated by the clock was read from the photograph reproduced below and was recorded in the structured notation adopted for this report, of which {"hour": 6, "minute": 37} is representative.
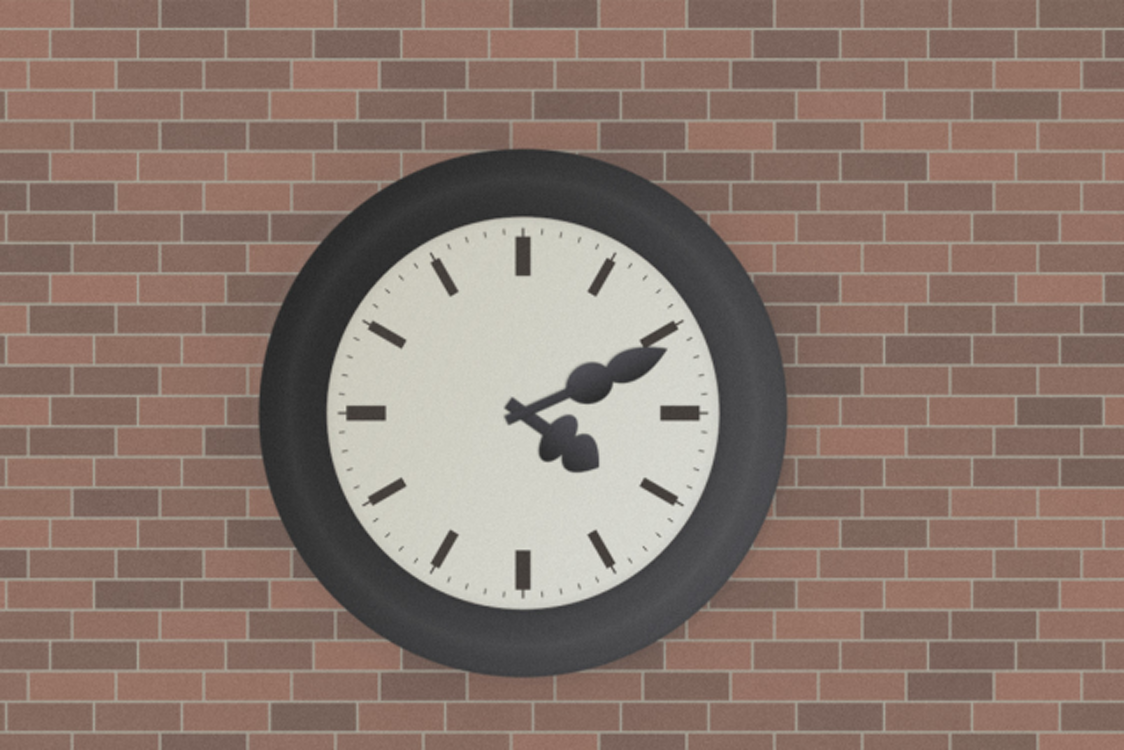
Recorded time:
{"hour": 4, "minute": 11}
